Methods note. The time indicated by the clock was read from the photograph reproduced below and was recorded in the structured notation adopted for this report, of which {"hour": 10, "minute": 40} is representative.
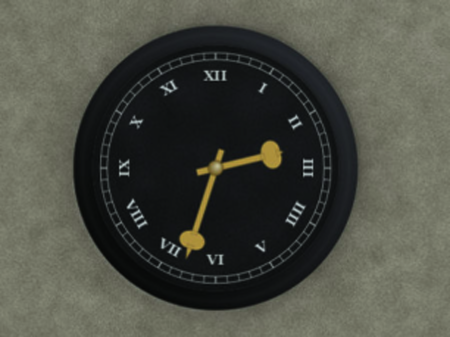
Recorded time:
{"hour": 2, "minute": 33}
